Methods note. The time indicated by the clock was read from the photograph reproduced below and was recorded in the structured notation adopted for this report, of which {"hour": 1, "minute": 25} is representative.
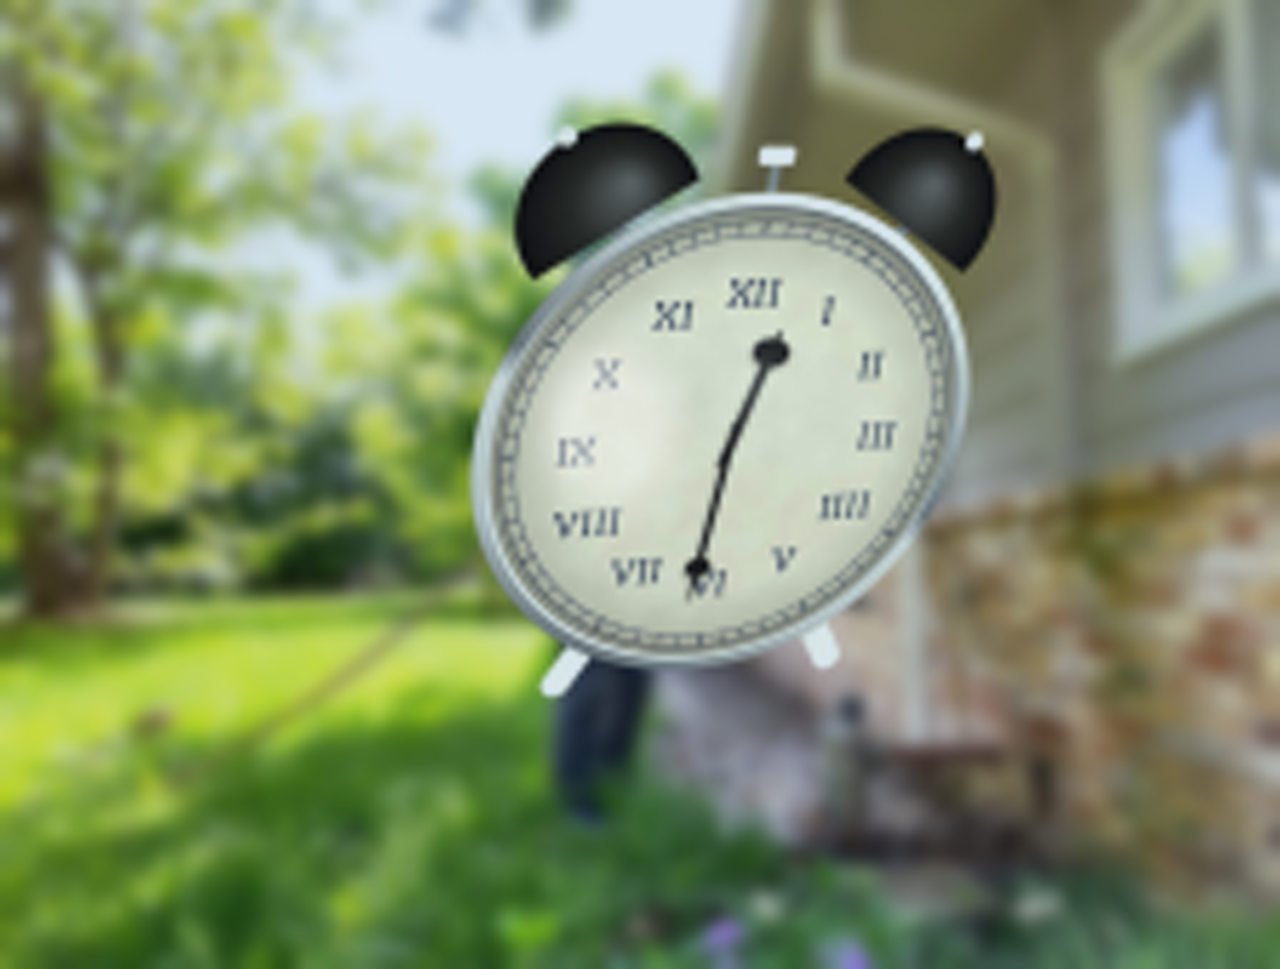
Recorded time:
{"hour": 12, "minute": 31}
